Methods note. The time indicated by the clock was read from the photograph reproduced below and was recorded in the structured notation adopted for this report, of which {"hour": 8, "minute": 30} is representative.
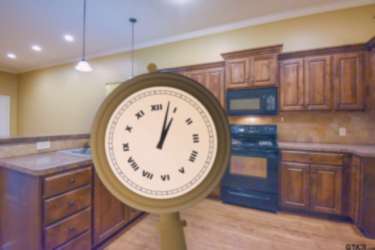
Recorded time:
{"hour": 1, "minute": 3}
